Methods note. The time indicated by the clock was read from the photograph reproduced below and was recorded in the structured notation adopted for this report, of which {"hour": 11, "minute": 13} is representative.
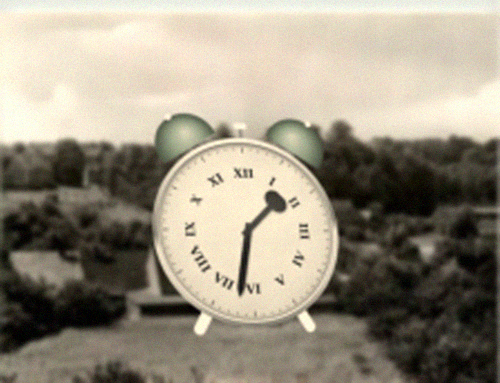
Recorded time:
{"hour": 1, "minute": 32}
